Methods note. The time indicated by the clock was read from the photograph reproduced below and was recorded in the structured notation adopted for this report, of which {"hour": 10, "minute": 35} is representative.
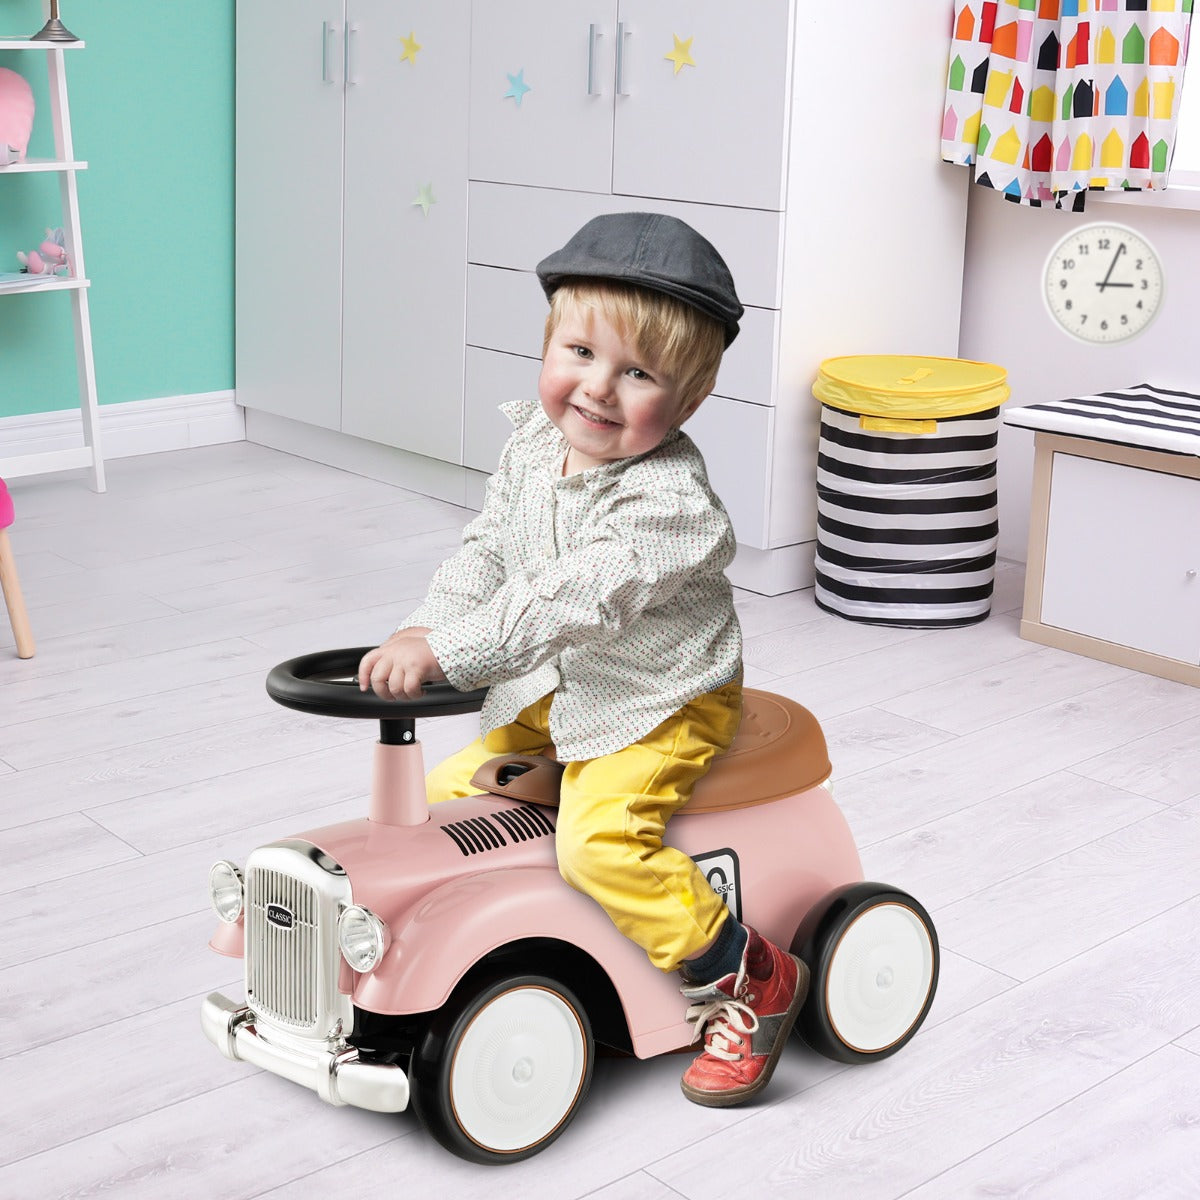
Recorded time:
{"hour": 3, "minute": 4}
